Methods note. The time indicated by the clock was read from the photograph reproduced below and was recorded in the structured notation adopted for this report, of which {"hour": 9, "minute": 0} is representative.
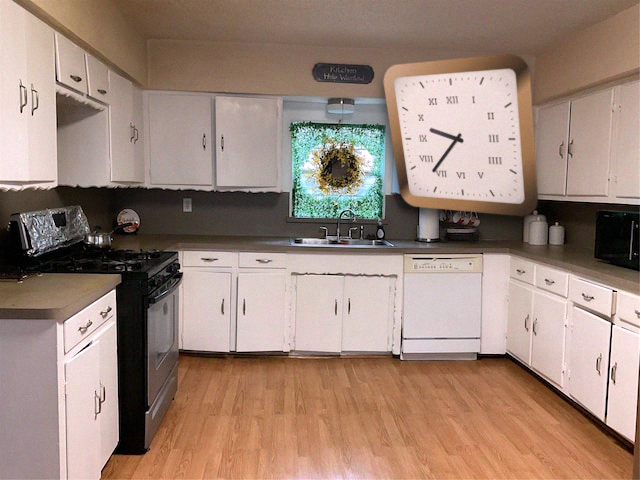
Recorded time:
{"hour": 9, "minute": 37}
